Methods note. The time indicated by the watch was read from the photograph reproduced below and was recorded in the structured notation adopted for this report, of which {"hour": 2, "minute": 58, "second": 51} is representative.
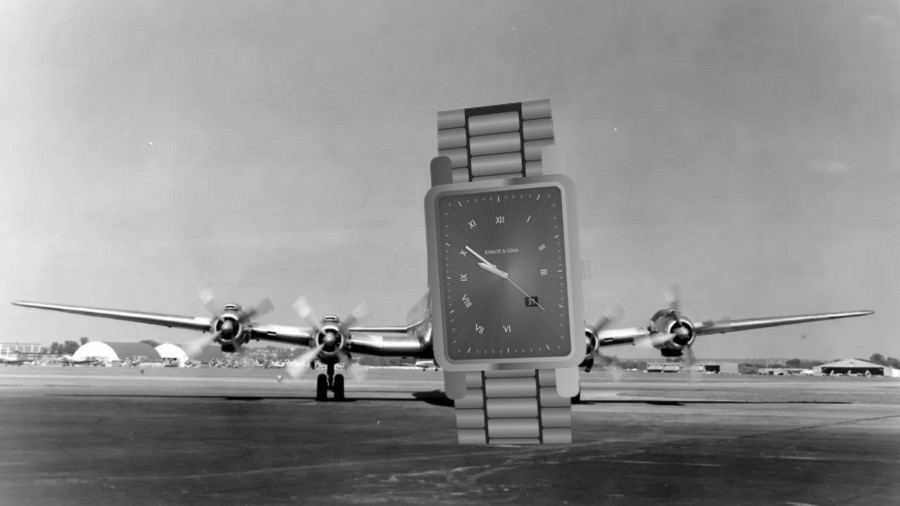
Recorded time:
{"hour": 9, "minute": 51, "second": 22}
